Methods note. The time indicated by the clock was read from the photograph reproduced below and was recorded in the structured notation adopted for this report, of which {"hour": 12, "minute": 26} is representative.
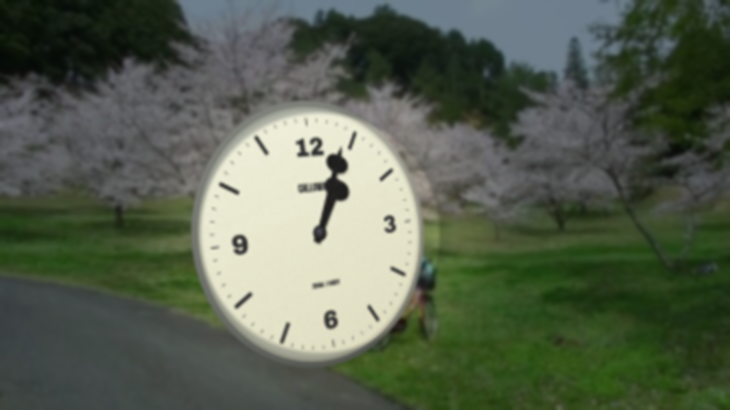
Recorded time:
{"hour": 1, "minute": 4}
